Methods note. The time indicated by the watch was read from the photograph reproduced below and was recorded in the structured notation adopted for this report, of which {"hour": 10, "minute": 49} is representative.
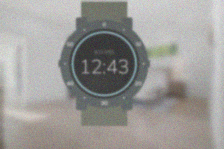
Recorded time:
{"hour": 12, "minute": 43}
